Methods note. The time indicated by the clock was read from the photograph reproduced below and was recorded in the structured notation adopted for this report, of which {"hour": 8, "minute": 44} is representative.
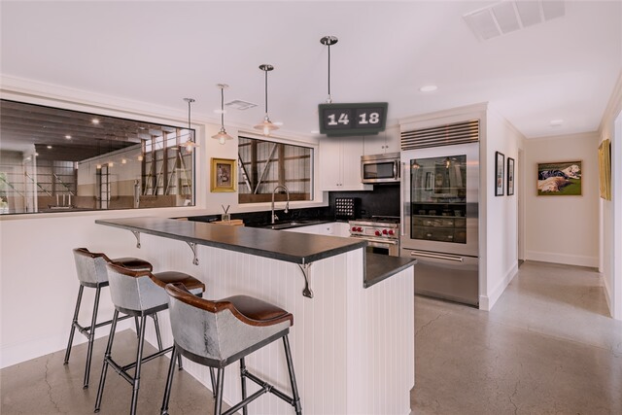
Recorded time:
{"hour": 14, "minute": 18}
